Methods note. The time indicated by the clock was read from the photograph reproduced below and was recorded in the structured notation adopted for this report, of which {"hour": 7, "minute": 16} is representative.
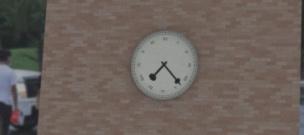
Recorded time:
{"hour": 7, "minute": 23}
